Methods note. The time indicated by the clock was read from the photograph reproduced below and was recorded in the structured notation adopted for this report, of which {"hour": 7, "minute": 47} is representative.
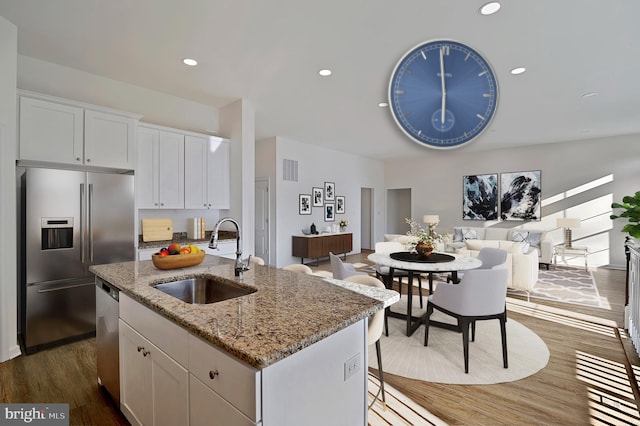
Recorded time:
{"hour": 5, "minute": 59}
